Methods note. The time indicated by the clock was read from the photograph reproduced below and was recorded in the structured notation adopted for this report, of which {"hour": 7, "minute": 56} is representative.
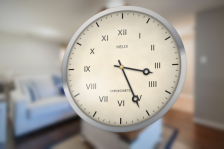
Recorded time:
{"hour": 3, "minute": 26}
